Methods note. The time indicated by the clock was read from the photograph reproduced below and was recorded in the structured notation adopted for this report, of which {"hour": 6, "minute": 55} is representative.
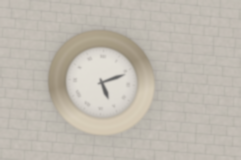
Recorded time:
{"hour": 5, "minute": 11}
